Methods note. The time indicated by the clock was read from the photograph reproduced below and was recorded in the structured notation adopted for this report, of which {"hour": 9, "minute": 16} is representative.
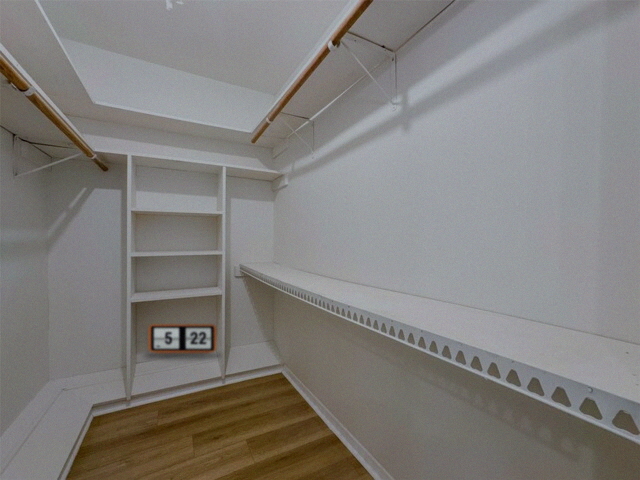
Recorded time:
{"hour": 5, "minute": 22}
